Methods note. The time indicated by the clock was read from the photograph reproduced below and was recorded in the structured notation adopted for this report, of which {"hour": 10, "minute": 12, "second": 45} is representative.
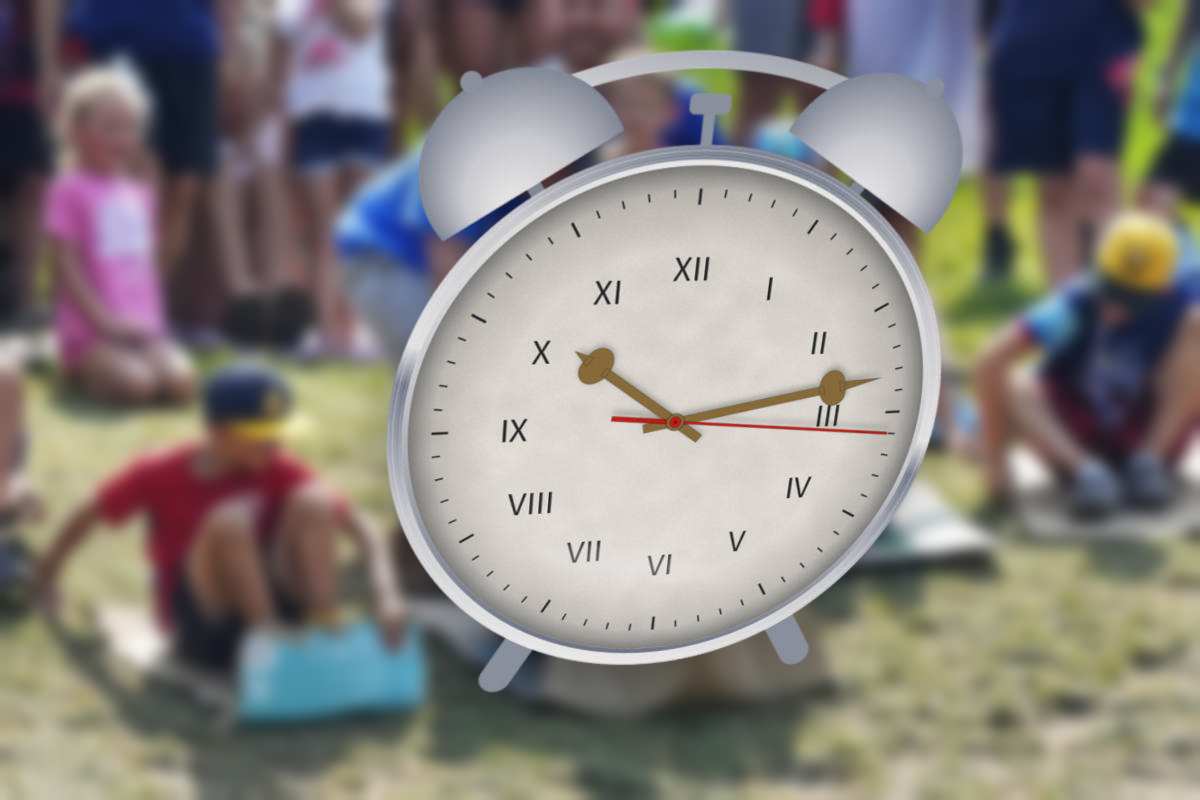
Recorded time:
{"hour": 10, "minute": 13, "second": 16}
